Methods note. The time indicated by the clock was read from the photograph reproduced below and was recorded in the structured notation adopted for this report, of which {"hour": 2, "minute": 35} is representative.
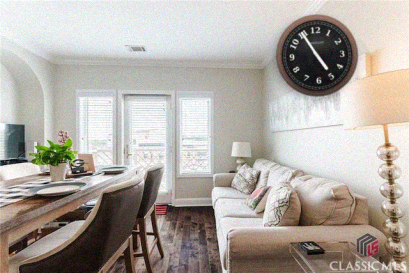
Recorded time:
{"hour": 4, "minute": 55}
